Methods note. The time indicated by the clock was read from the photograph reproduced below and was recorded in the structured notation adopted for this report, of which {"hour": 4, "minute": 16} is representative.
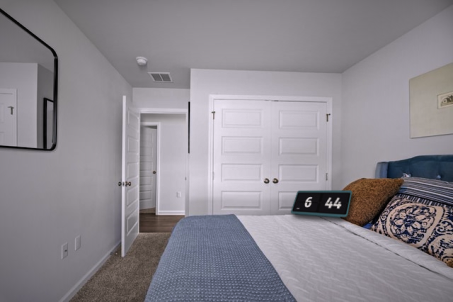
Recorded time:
{"hour": 6, "minute": 44}
